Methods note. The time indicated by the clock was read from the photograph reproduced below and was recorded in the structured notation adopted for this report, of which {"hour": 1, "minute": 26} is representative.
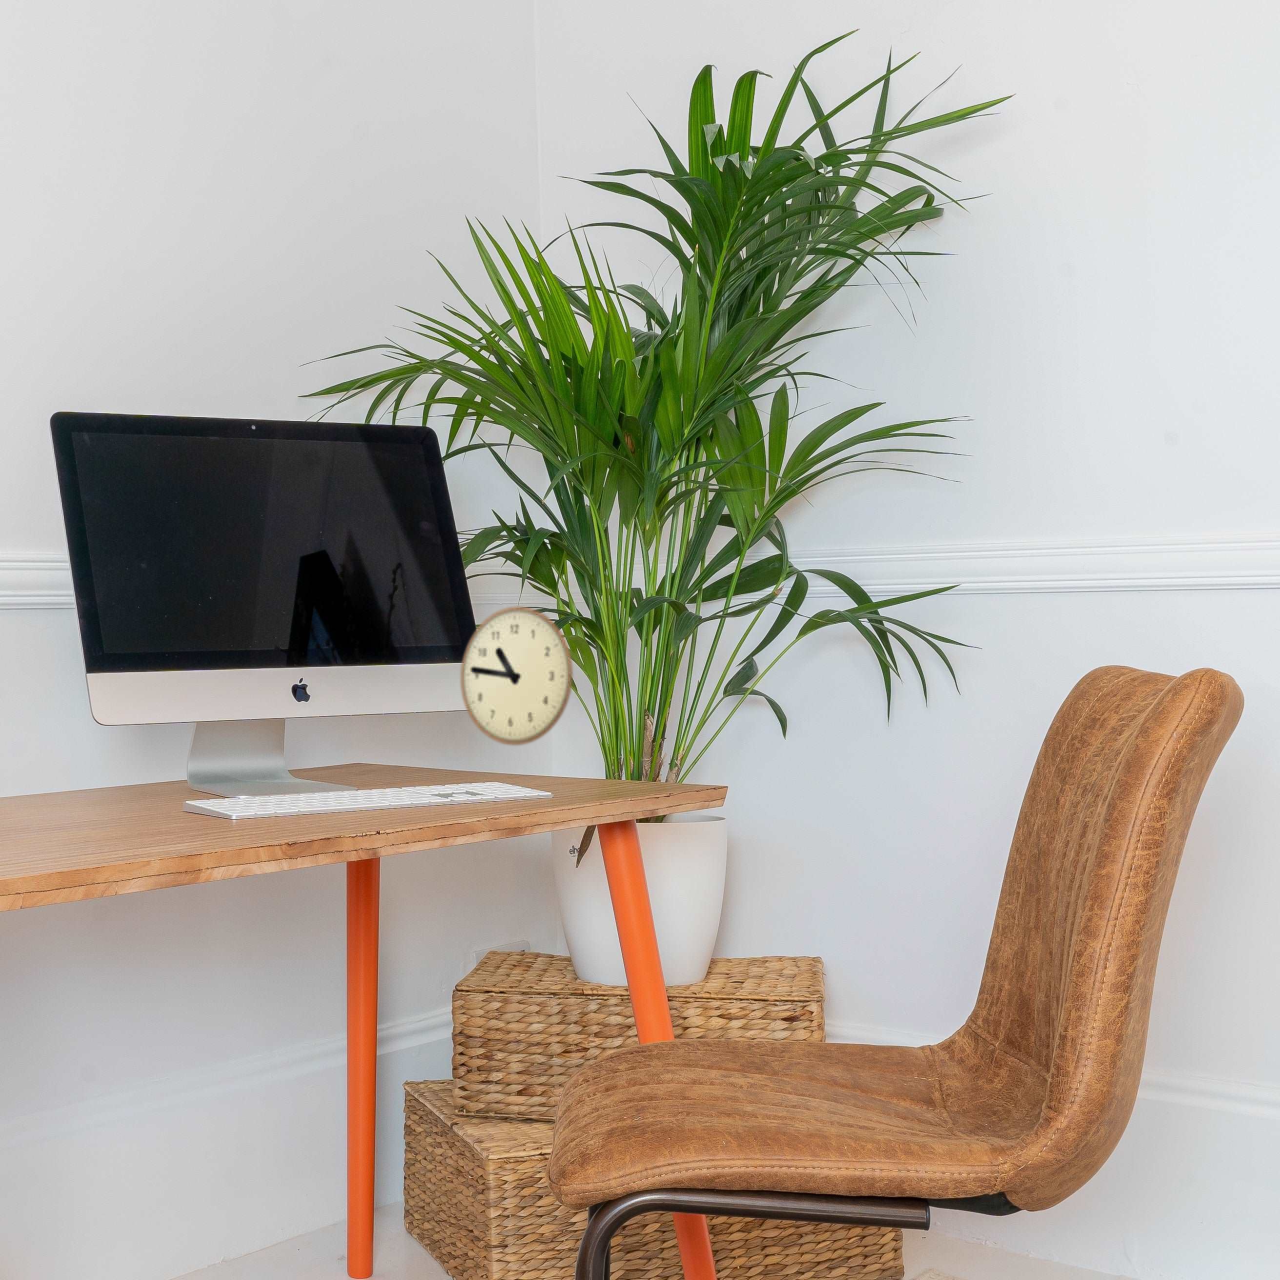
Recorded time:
{"hour": 10, "minute": 46}
